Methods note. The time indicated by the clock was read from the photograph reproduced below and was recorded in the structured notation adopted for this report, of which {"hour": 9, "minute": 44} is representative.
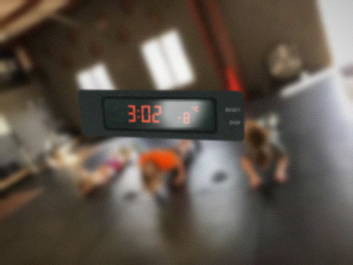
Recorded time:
{"hour": 3, "minute": 2}
